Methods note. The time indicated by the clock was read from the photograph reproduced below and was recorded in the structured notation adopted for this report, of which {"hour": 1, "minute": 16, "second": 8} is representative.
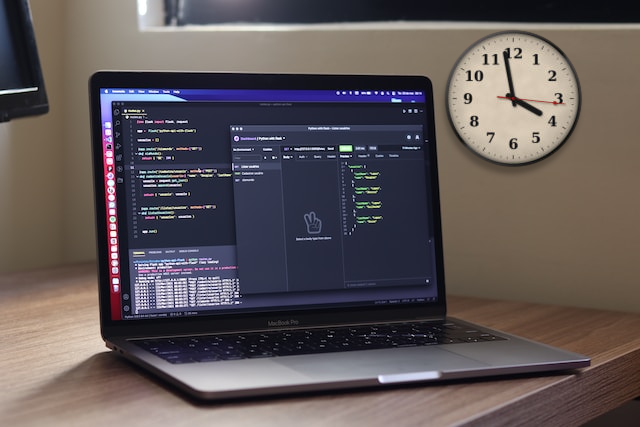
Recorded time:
{"hour": 3, "minute": 58, "second": 16}
